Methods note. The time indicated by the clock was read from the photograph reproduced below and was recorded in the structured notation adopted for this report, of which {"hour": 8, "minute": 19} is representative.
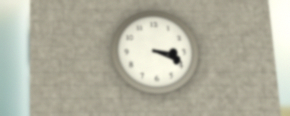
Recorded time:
{"hour": 3, "minute": 19}
